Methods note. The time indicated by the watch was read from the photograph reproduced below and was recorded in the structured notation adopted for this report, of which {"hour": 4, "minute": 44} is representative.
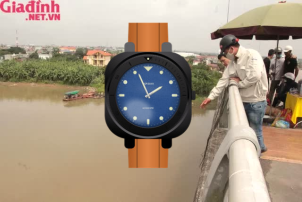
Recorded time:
{"hour": 1, "minute": 56}
